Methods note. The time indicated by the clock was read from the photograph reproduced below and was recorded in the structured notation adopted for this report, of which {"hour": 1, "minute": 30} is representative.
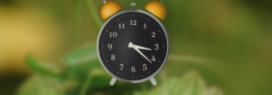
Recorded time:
{"hour": 3, "minute": 22}
